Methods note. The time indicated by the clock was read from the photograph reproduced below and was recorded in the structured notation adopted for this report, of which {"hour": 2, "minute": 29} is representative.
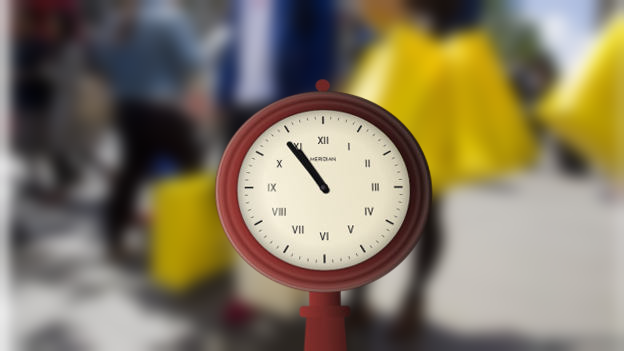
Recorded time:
{"hour": 10, "minute": 54}
